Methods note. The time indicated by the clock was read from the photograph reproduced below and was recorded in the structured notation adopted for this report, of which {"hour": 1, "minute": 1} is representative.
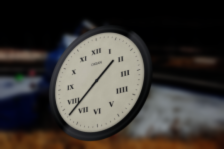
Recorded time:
{"hour": 1, "minute": 38}
